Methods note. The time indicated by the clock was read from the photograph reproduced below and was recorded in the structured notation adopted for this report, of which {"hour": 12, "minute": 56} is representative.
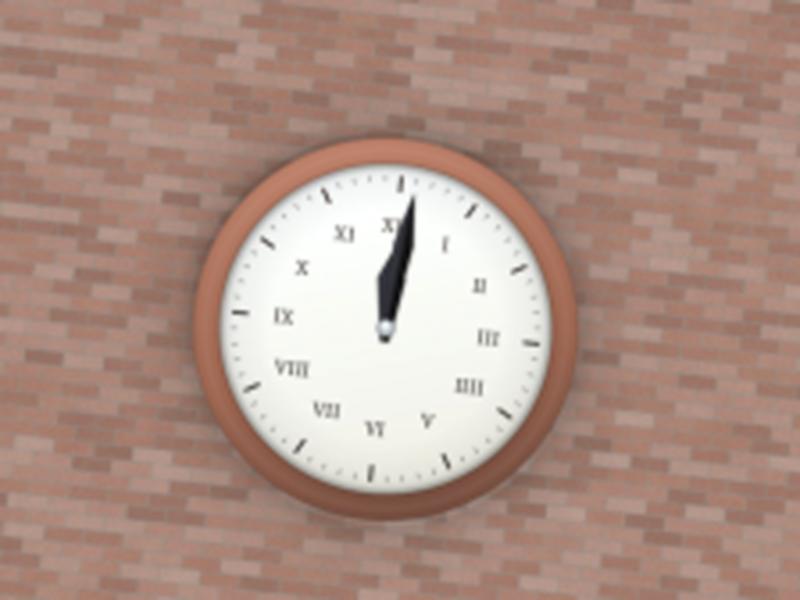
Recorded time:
{"hour": 12, "minute": 1}
